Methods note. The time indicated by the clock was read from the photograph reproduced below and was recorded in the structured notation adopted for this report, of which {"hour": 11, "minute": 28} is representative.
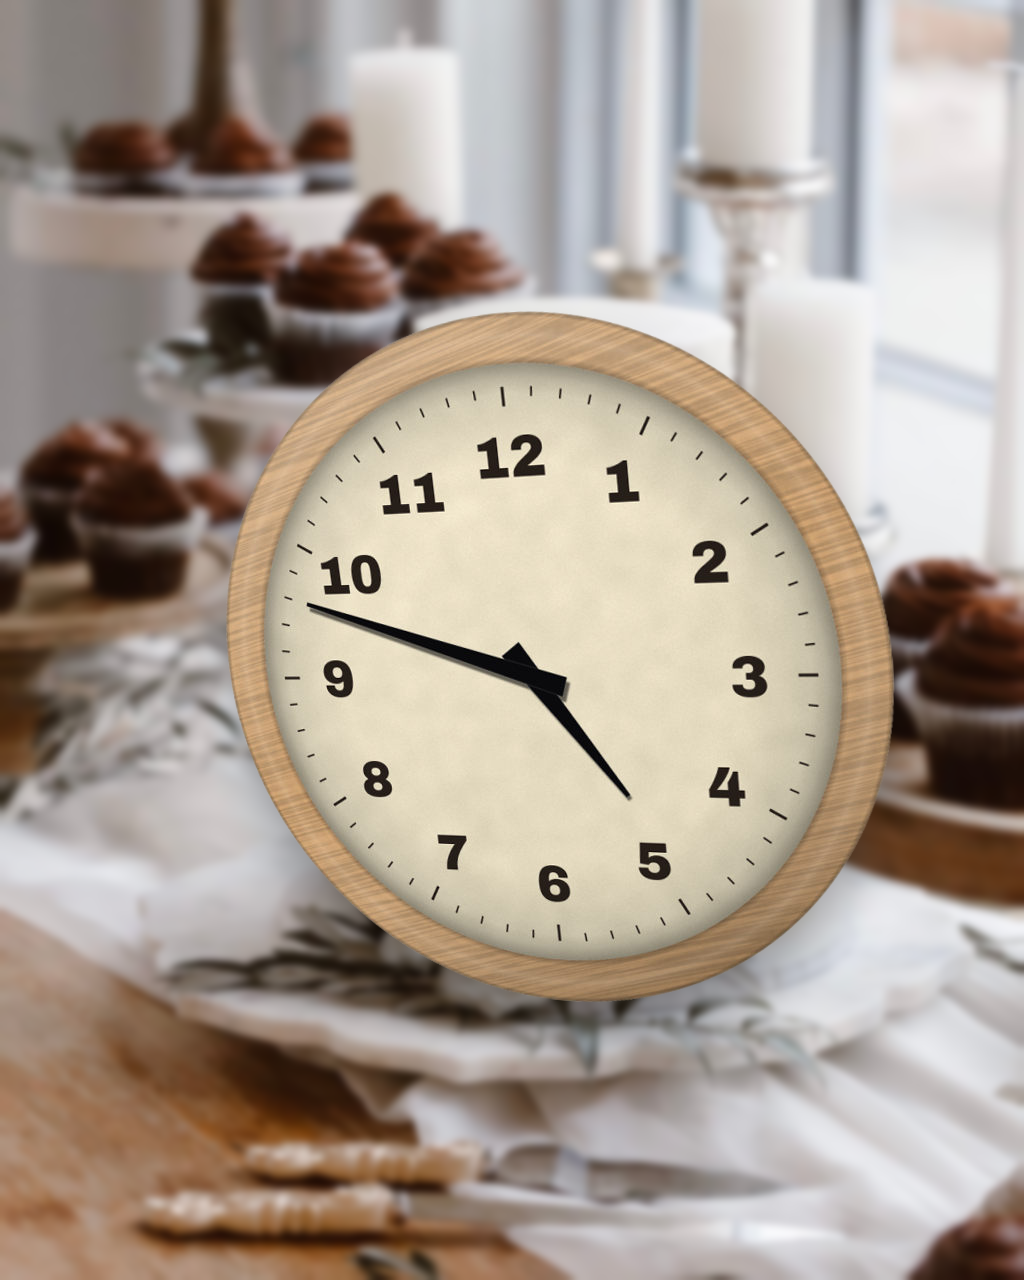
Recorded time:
{"hour": 4, "minute": 48}
